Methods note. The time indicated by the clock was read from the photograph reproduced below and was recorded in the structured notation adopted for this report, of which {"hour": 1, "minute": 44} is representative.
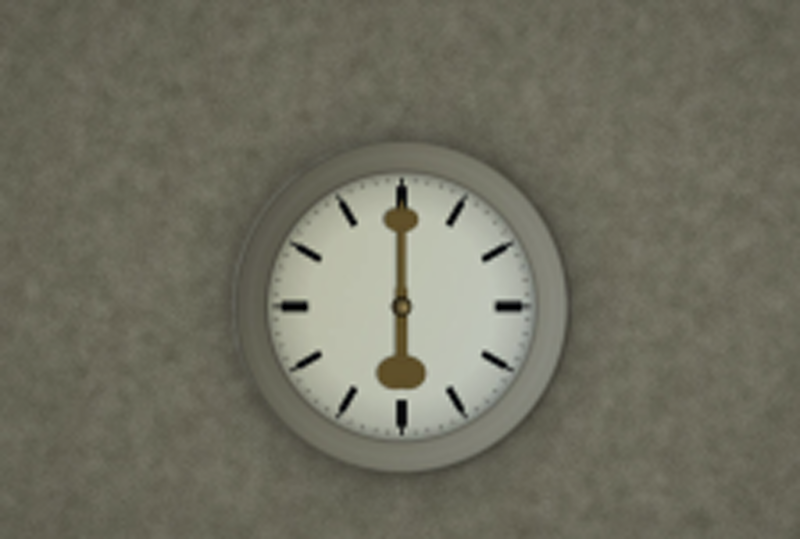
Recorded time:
{"hour": 6, "minute": 0}
